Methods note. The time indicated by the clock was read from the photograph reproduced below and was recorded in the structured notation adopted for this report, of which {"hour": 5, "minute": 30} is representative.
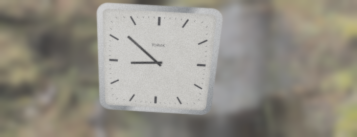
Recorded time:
{"hour": 8, "minute": 52}
